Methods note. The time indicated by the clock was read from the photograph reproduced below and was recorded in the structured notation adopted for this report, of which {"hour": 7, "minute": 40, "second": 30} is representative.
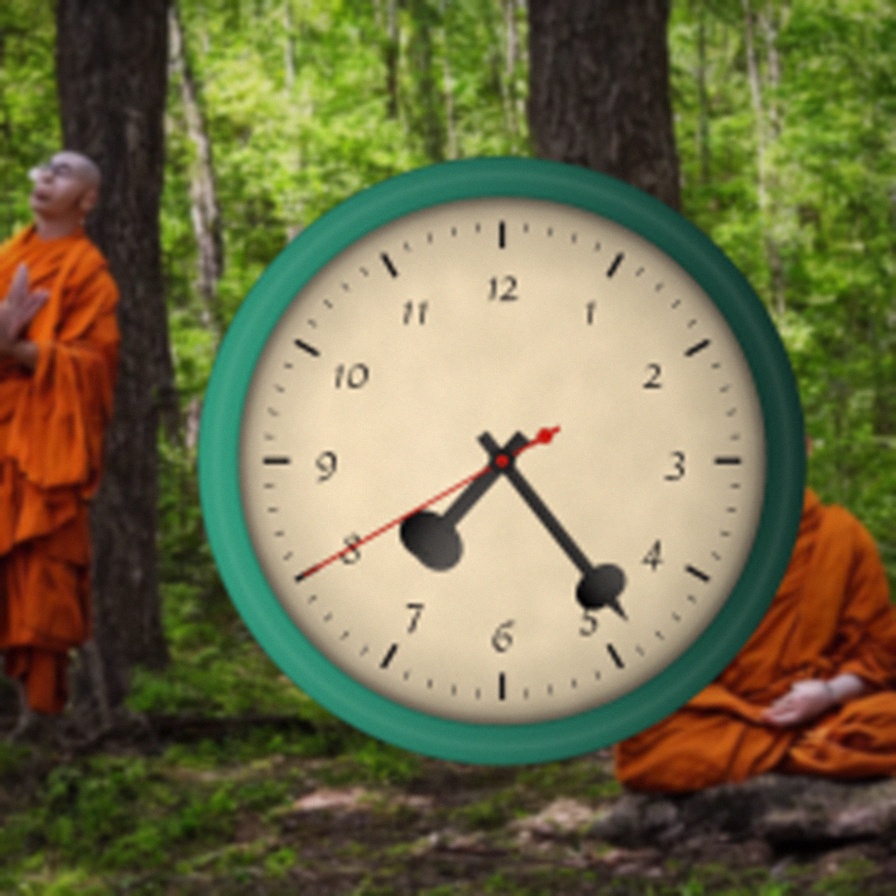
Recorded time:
{"hour": 7, "minute": 23, "second": 40}
